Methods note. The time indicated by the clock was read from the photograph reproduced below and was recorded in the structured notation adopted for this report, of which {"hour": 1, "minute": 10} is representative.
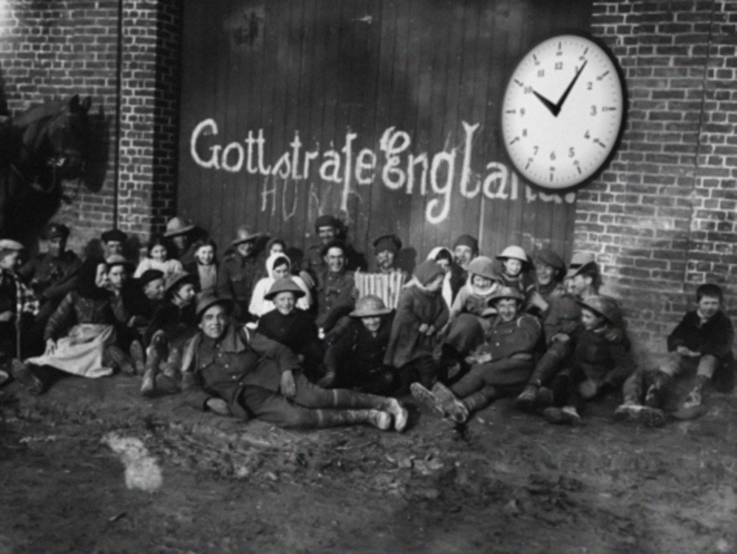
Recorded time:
{"hour": 10, "minute": 6}
